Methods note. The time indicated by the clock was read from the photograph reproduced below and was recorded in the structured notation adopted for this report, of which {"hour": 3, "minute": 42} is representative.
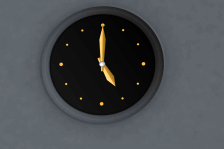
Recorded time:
{"hour": 5, "minute": 0}
